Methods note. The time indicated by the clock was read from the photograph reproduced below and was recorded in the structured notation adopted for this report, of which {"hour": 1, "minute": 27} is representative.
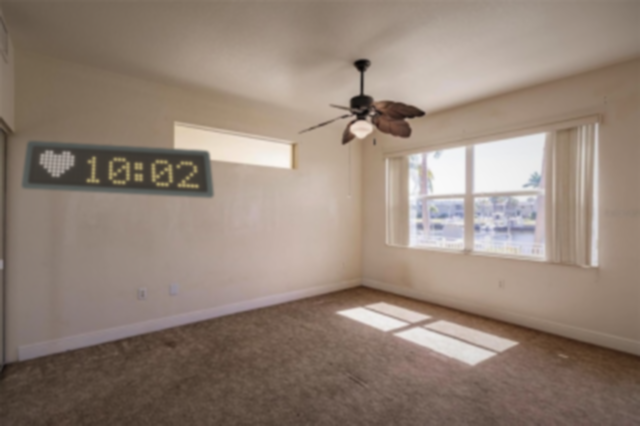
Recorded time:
{"hour": 10, "minute": 2}
